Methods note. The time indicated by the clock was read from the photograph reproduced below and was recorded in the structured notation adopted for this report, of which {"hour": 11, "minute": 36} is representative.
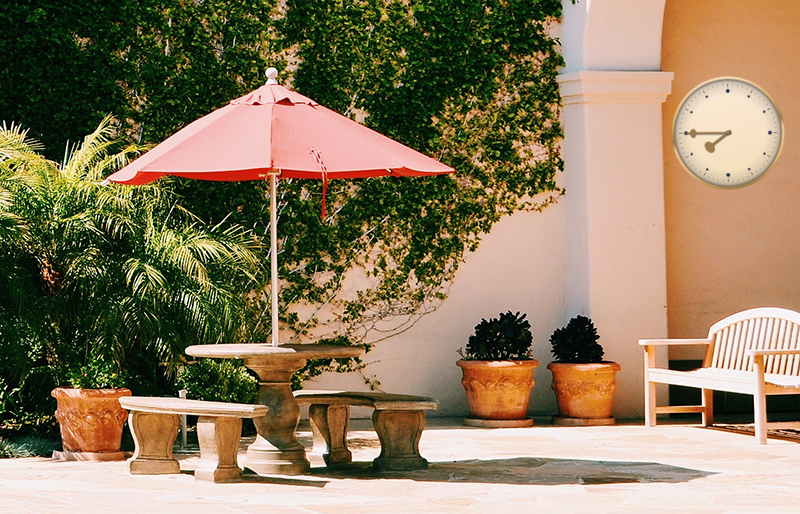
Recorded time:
{"hour": 7, "minute": 45}
